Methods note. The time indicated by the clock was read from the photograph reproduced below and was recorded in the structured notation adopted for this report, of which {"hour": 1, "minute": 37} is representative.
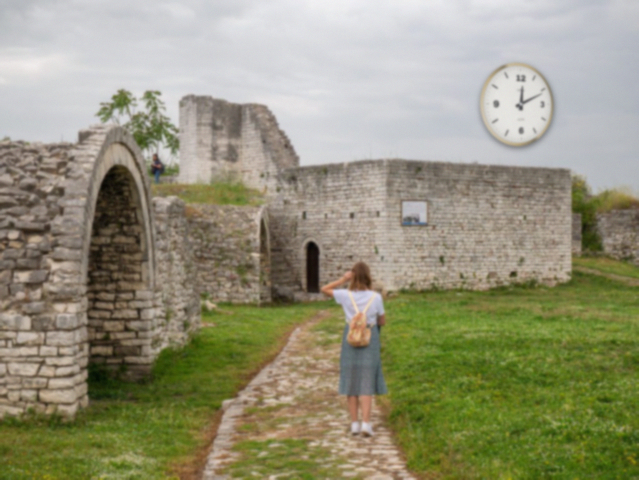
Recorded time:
{"hour": 12, "minute": 11}
